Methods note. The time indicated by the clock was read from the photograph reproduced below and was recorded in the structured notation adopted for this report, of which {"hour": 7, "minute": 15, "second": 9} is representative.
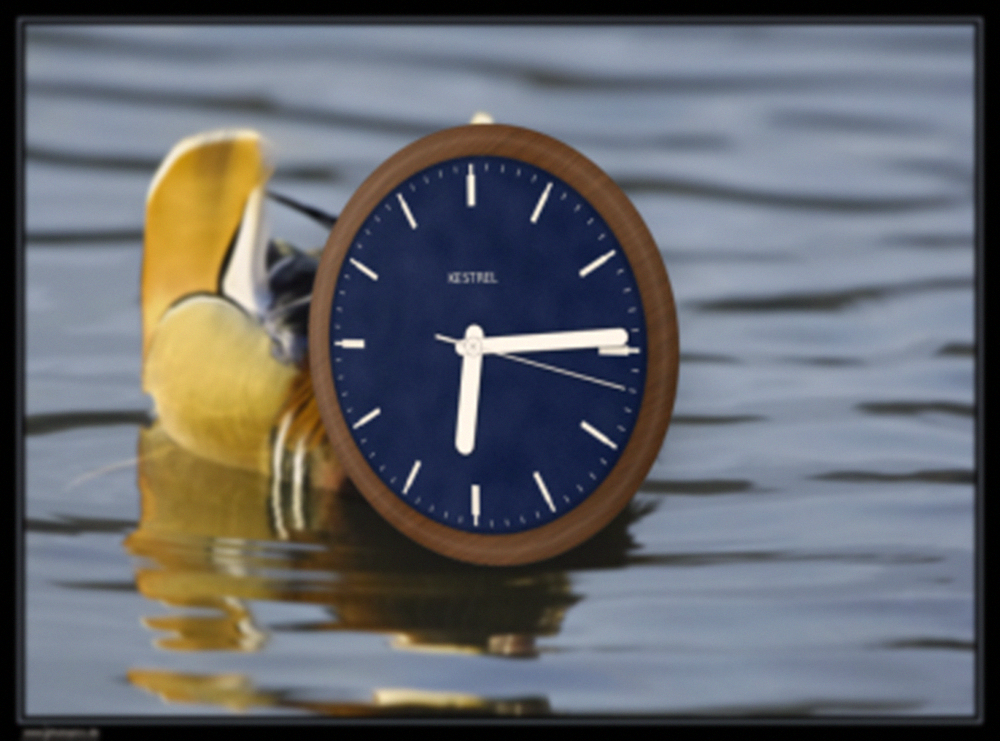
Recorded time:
{"hour": 6, "minute": 14, "second": 17}
